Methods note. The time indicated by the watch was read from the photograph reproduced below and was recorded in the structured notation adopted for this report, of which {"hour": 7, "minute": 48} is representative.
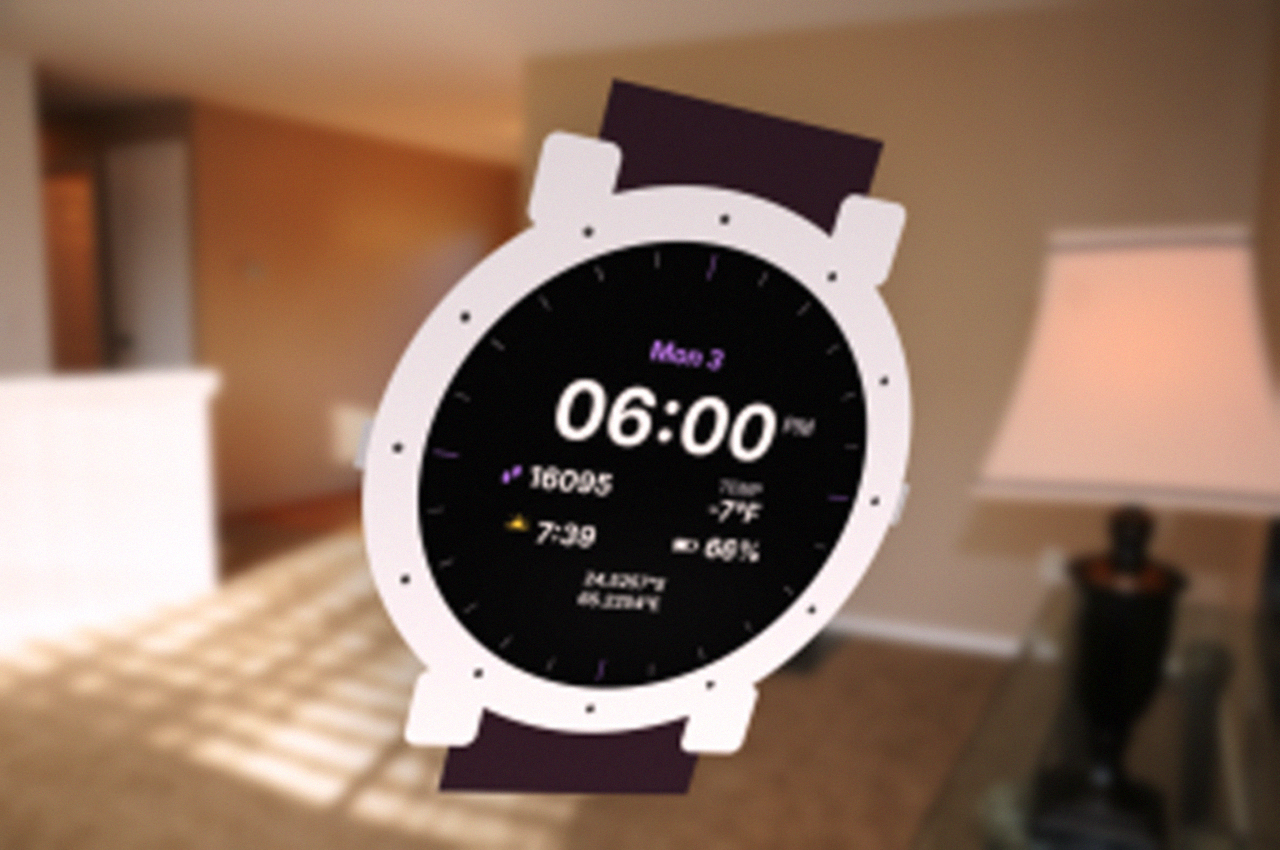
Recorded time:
{"hour": 6, "minute": 0}
